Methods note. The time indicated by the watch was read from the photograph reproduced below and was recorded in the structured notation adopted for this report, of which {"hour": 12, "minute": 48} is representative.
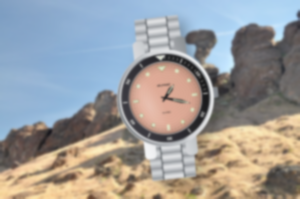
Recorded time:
{"hour": 1, "minute": 18}
